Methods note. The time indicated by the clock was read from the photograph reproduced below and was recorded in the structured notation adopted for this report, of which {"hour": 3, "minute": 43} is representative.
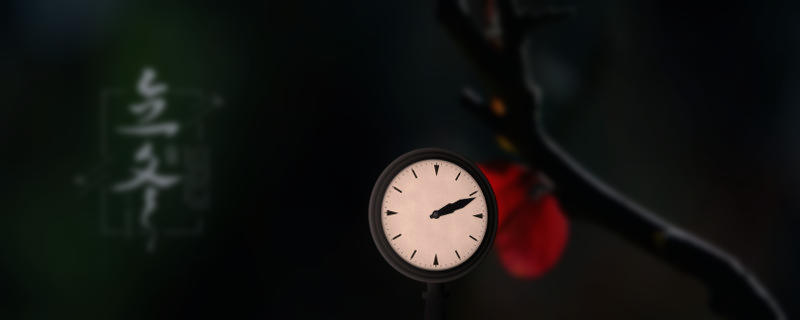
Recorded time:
{"hour": 2, "minute": 11}
